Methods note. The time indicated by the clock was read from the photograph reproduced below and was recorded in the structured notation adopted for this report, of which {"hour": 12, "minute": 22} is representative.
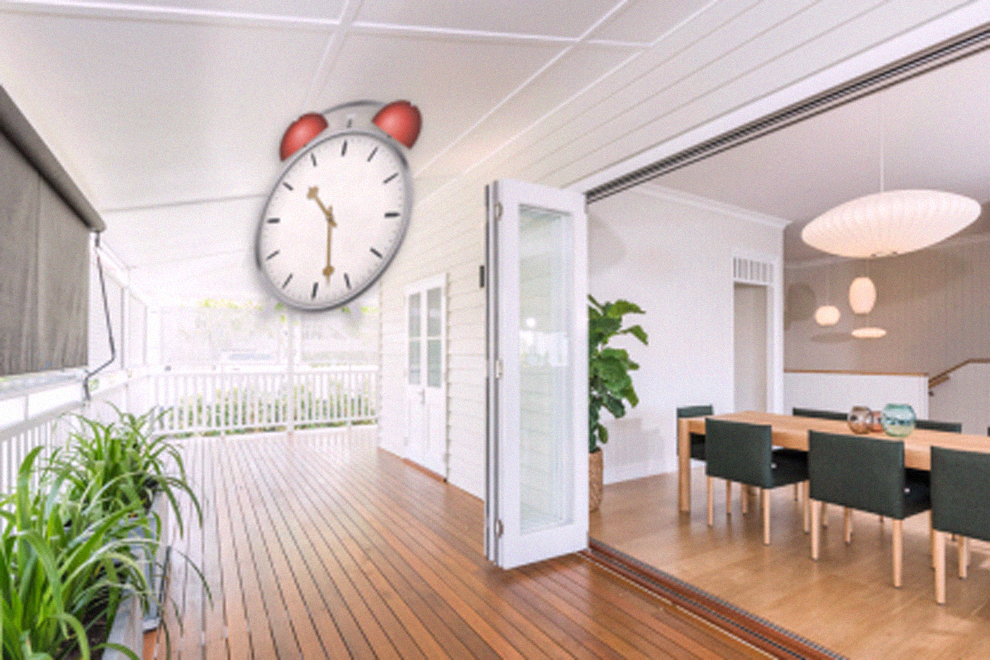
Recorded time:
{"hour": 10, "minute": 28}
